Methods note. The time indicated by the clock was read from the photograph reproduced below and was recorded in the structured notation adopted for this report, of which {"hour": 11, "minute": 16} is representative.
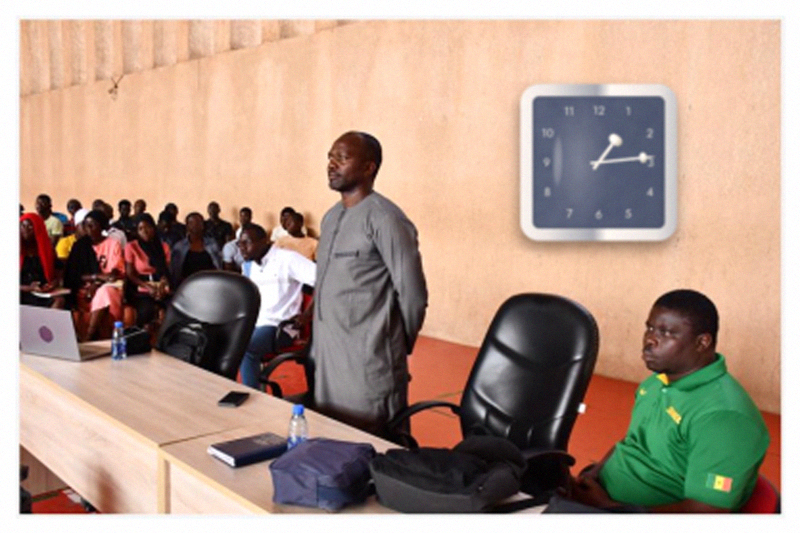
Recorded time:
{"hour": 1, "minute": 14}
